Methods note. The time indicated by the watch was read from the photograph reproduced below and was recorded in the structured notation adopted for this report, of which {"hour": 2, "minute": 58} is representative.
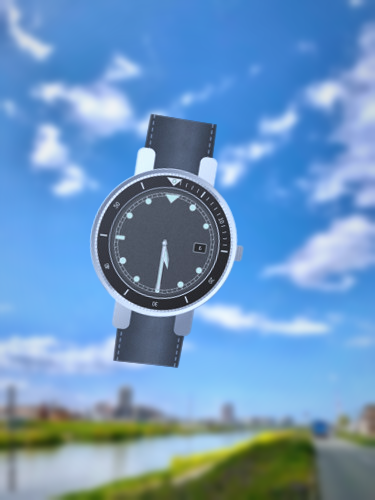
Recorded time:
{"hour": 5, "minute": 30}
